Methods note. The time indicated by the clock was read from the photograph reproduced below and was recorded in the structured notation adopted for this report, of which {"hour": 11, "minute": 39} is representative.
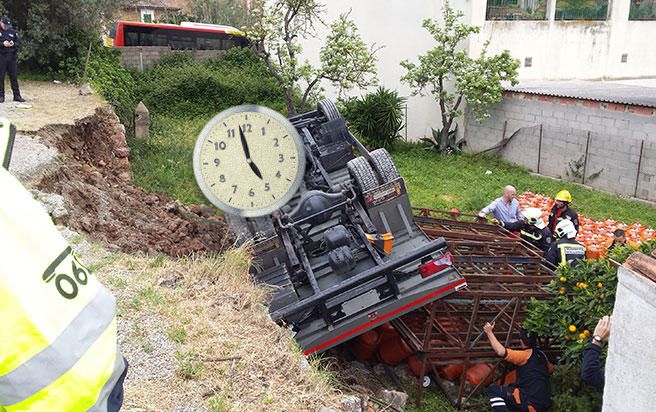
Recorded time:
{"hour": 4, "minute": 58}
